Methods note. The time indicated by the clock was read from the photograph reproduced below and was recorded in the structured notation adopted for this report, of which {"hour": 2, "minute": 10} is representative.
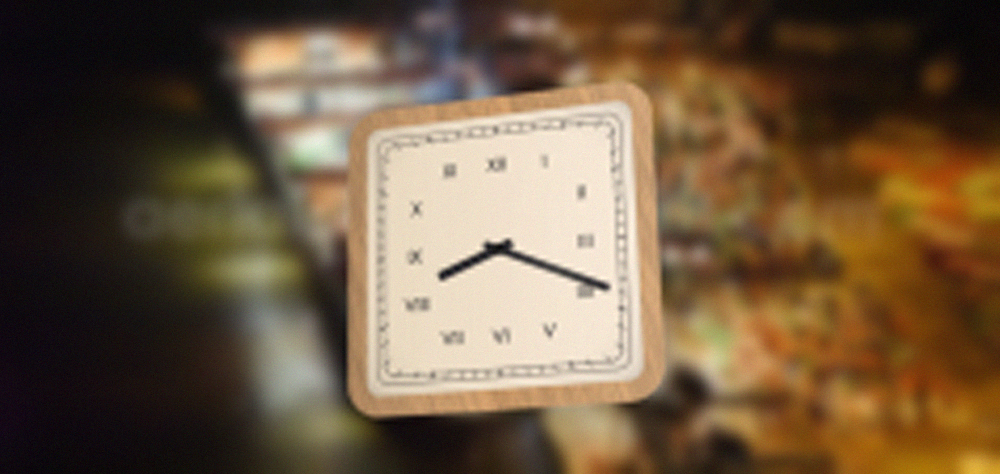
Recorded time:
{"hour": 8, "minute": 19}
